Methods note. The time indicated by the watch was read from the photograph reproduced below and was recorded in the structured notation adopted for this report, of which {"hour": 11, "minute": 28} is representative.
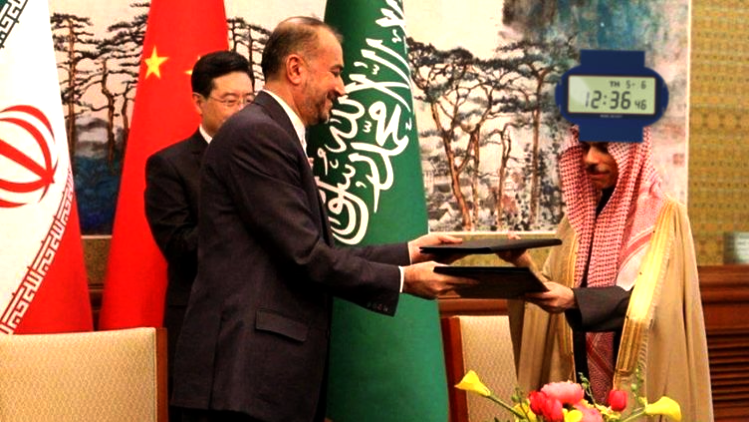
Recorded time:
{"hour": 12, "minute": 36}
